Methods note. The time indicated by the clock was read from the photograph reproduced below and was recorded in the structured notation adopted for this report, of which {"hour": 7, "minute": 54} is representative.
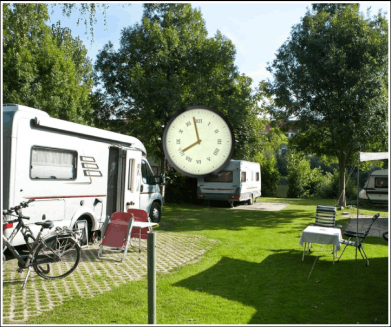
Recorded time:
{"hour": 7, "minute": 58}
